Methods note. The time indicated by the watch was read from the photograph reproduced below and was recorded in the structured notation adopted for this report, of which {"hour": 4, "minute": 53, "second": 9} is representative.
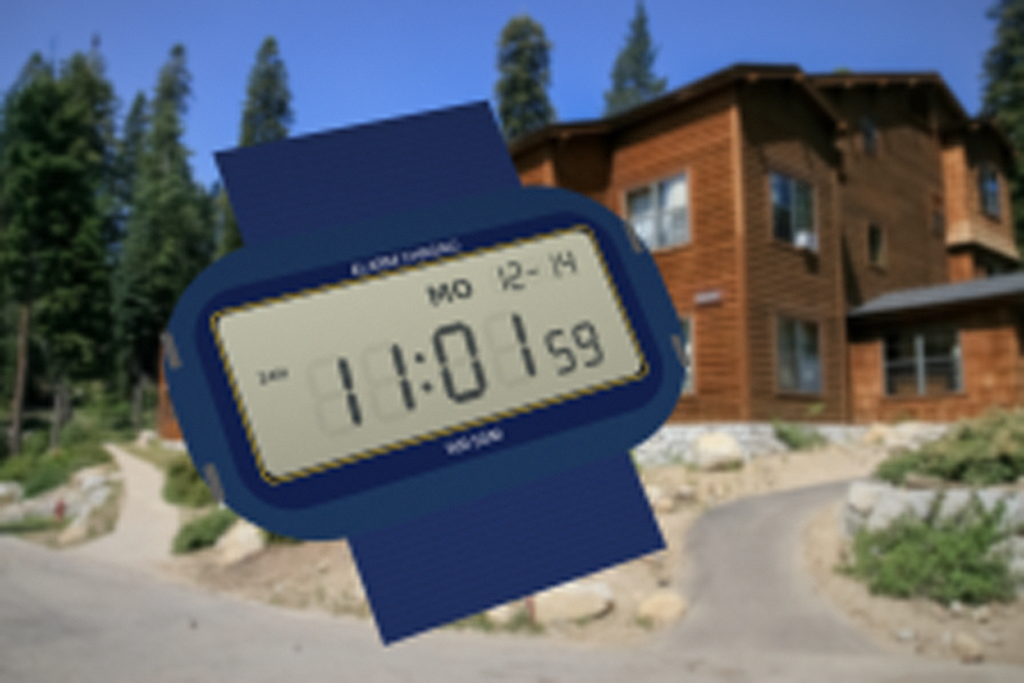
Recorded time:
{"hour": 11, "minute": 1, "second": 59}
